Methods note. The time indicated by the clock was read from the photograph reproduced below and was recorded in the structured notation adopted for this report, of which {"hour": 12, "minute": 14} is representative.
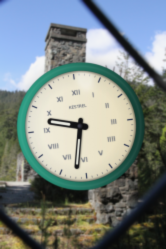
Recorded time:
{"hour": 9, "minute": 32}
